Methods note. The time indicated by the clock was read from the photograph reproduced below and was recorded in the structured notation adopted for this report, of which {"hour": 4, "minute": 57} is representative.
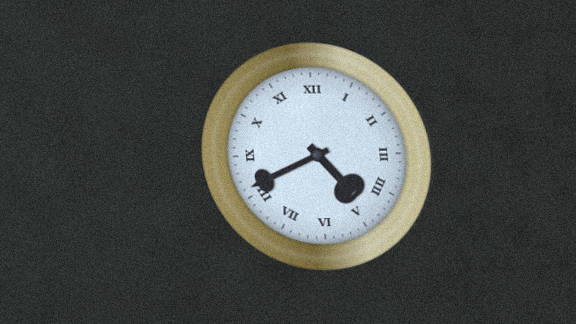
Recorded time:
{"hour": 4, "minute": 41}
